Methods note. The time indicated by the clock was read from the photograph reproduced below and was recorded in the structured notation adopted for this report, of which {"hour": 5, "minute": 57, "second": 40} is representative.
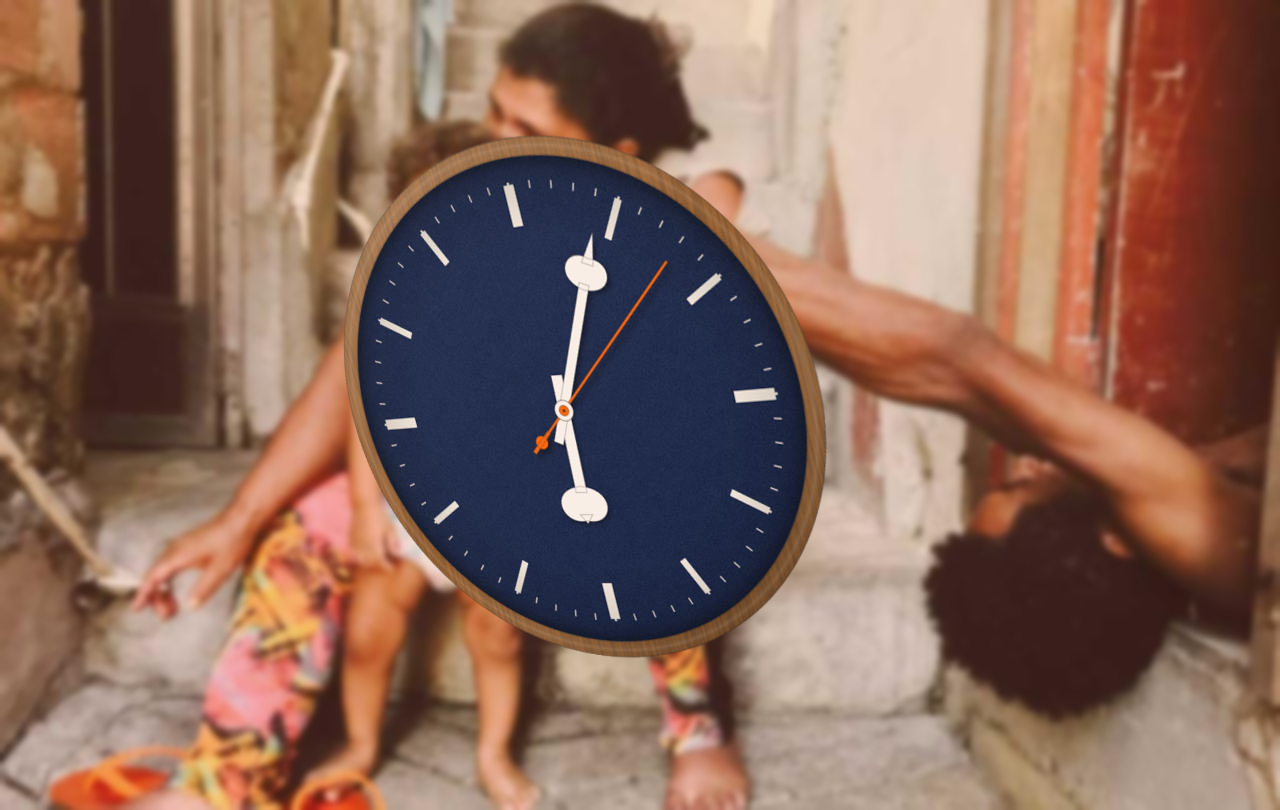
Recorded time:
{"hour": 6, "minute": 4, "second": 8}
